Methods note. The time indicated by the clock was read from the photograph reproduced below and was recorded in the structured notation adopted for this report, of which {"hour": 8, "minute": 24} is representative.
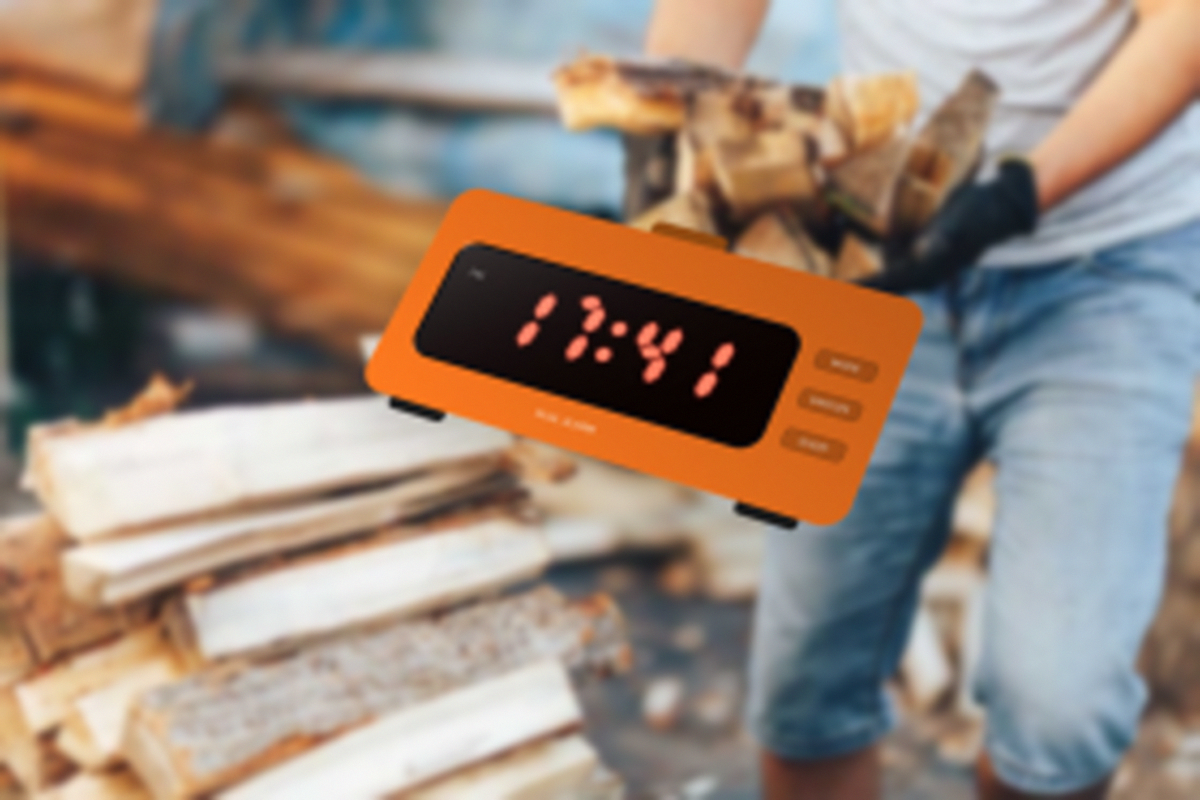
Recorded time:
{"hour": 17, "minute": 41}
